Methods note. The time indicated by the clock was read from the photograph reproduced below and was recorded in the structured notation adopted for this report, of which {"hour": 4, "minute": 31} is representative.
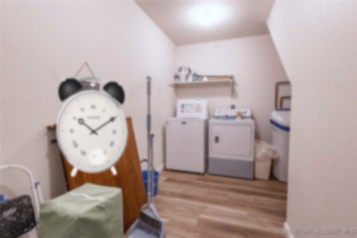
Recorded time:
{"hour": 10, "minute": 10}
